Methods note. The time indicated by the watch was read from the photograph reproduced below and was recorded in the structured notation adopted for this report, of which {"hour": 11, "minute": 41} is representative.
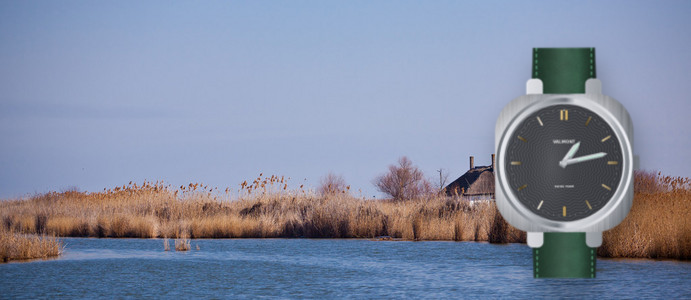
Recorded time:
{"hour": 1, "minute": 13}
